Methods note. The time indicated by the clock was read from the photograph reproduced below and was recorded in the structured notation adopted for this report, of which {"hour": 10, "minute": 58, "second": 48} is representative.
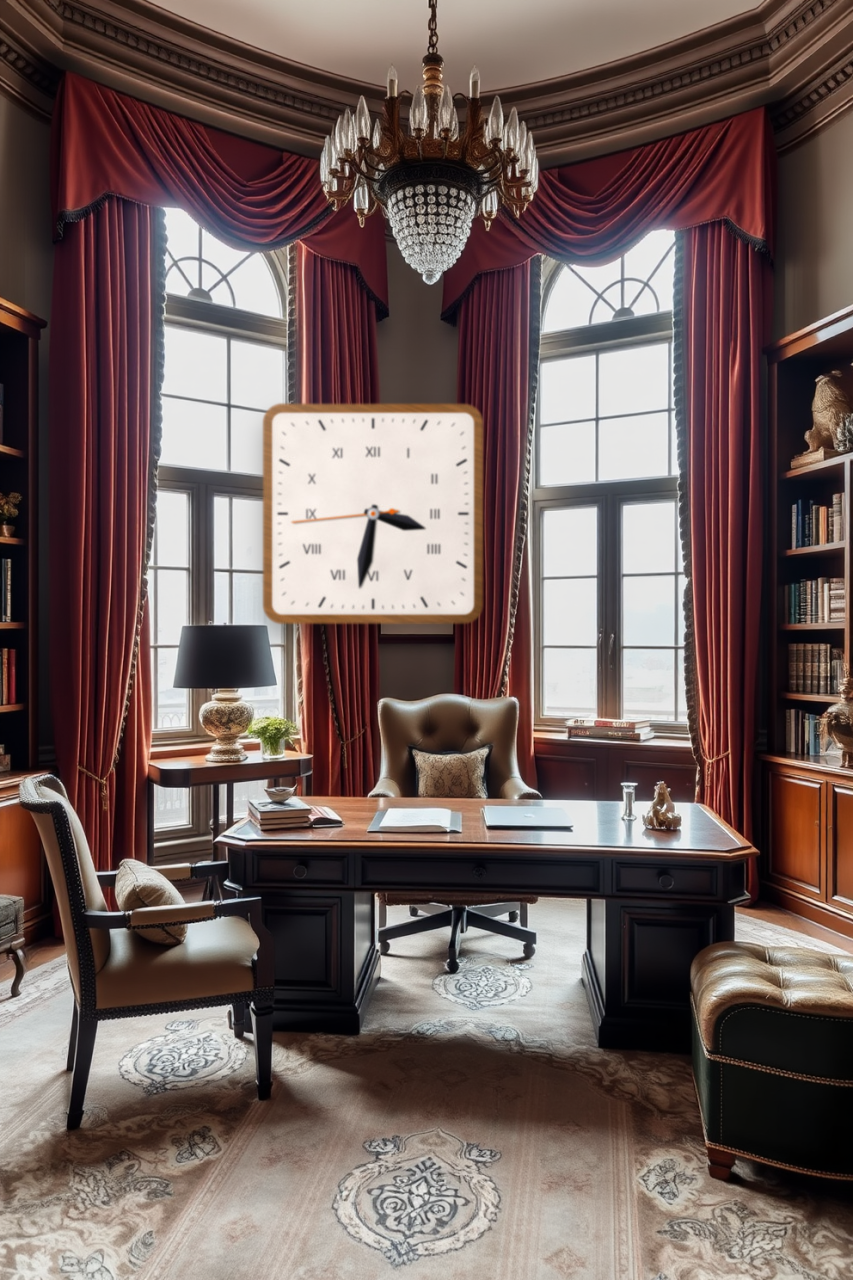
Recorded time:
{"hour": 3, "minute": 31, "second": 44}
